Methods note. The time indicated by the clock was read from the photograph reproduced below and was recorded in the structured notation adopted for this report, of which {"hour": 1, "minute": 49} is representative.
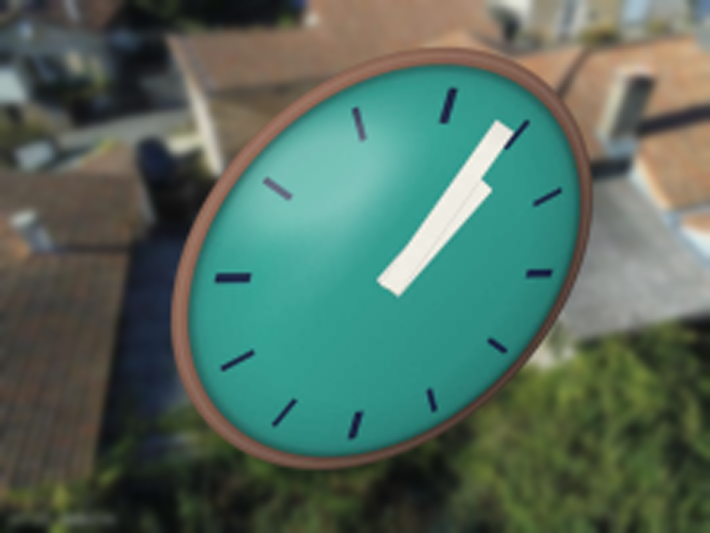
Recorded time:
{"hour": 1, "minute": 4}
